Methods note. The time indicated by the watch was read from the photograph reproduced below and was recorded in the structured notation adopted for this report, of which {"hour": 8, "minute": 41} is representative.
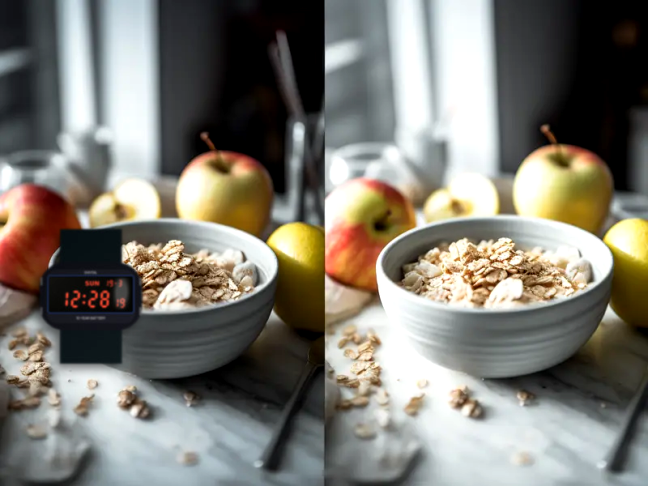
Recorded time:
{"hour": 12, "minute": 28}
